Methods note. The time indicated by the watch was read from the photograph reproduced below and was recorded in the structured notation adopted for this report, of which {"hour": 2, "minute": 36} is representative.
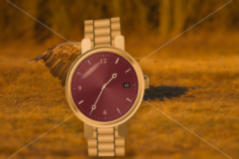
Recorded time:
{"hour": 1, "minute": 35}
